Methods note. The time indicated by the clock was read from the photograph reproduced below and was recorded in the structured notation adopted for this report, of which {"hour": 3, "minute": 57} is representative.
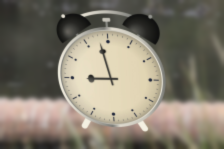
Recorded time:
{"hour": 8, "minute": 58}
